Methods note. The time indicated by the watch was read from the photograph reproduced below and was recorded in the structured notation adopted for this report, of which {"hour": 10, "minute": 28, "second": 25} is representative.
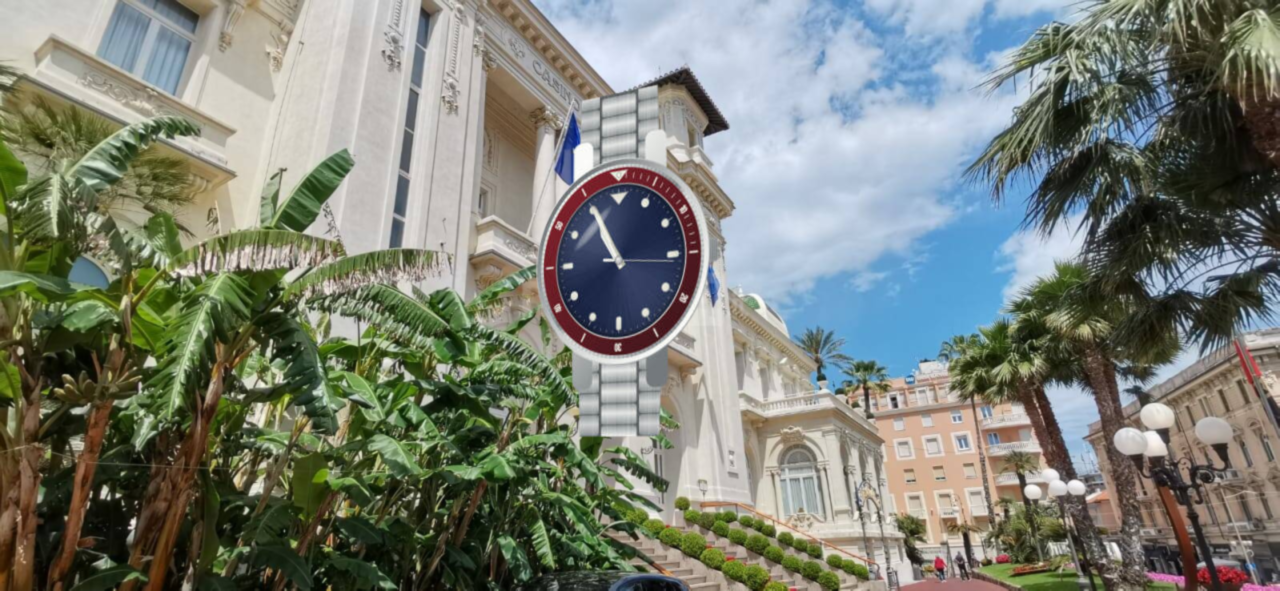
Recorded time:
{"hour": 10, "minute": 55, "second": 16}
